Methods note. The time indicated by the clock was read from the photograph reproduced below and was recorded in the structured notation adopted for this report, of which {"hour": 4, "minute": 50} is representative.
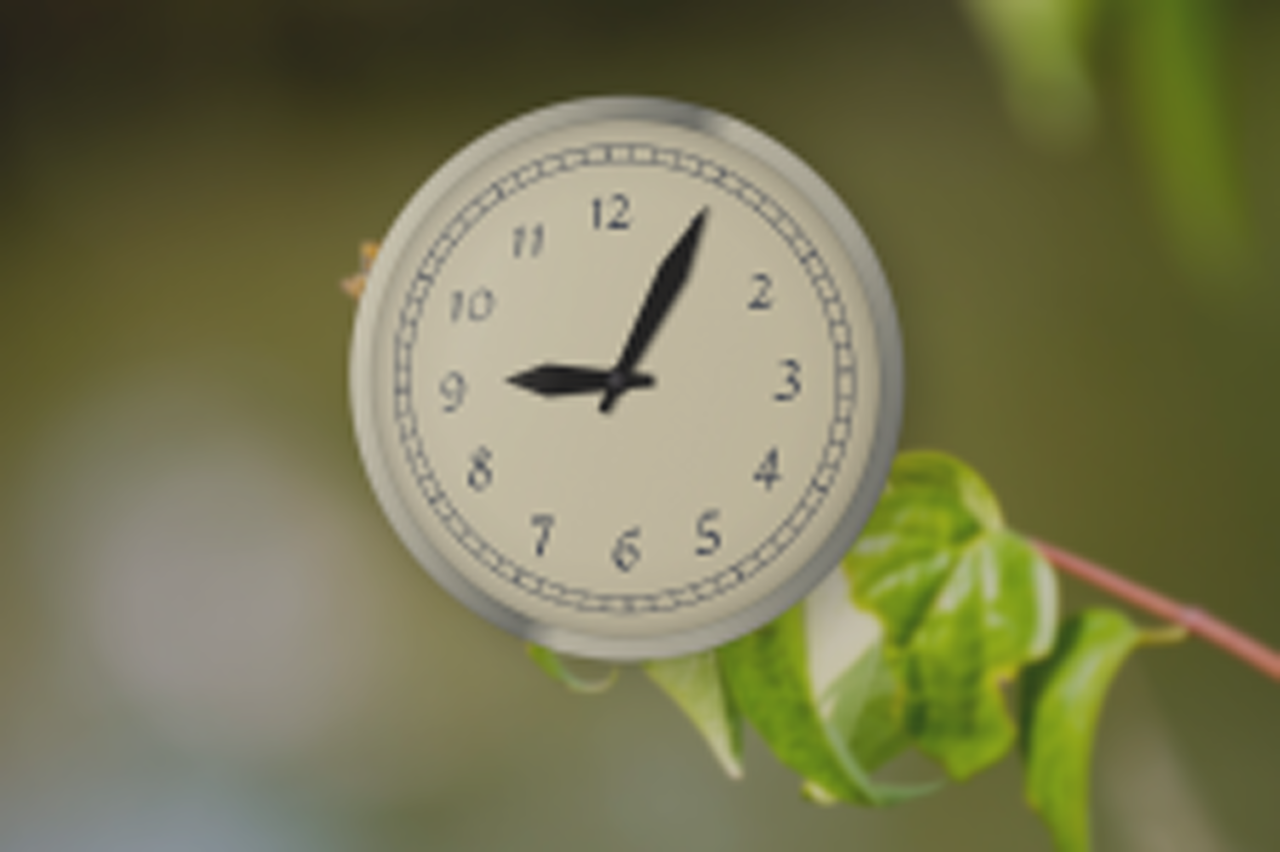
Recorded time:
{"hour": 9, "minute": 5}
